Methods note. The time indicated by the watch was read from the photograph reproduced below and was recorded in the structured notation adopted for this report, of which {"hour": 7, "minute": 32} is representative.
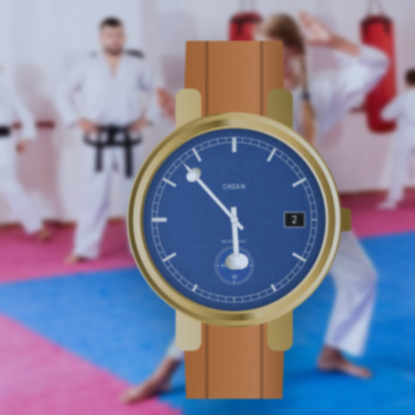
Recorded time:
{"hour": 5, "minute": 53}
